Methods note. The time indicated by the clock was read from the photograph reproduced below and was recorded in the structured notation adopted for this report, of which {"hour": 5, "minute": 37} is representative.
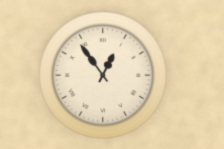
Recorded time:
{"hour": 12, "minute": 54}
